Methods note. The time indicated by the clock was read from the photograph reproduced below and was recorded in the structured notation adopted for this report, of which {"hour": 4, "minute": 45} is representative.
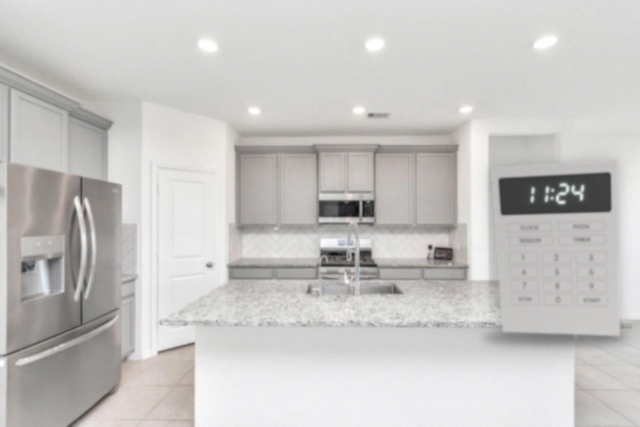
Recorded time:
{"hour": 11, "minute": 24}
